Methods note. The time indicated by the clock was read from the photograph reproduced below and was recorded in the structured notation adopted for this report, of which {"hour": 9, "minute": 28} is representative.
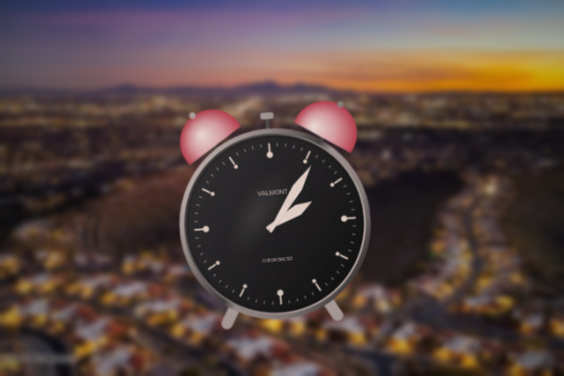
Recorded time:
{"hour": 2, "minute": 6}
